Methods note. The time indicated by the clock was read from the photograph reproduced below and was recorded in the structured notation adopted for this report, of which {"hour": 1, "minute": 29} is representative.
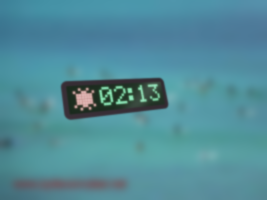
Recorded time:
{"hour": 2, "minute": 13}
